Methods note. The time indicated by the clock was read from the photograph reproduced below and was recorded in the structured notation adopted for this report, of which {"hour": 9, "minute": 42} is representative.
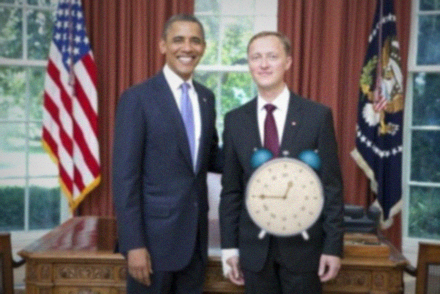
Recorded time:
{"hour": 12, "minute": 45}
